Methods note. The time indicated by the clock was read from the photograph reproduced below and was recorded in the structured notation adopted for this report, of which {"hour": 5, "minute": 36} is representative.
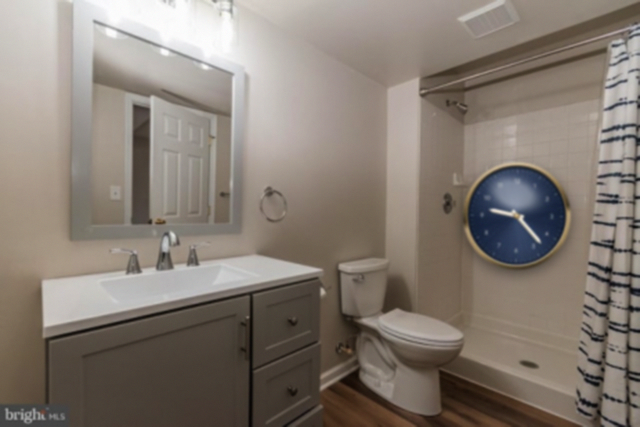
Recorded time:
{"hour": 9, "minute": 23}
